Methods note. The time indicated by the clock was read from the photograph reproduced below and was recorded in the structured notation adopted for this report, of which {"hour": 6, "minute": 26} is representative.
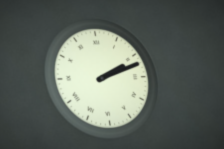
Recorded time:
{"hour": 2, "minute": 12}
